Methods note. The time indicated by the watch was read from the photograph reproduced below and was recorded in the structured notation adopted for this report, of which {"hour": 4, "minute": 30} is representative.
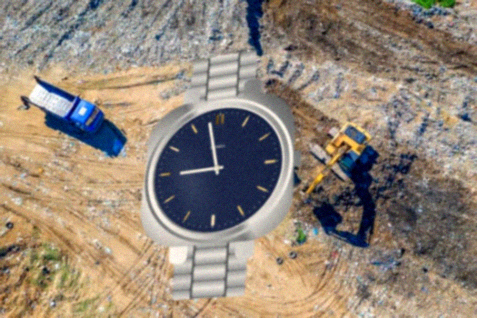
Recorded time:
{"hour": 8, "minute": 58}
